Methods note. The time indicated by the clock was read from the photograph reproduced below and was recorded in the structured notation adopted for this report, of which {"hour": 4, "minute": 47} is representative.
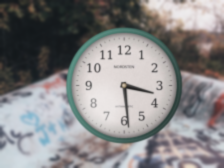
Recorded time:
{"hour": 3, "minute": 29}
